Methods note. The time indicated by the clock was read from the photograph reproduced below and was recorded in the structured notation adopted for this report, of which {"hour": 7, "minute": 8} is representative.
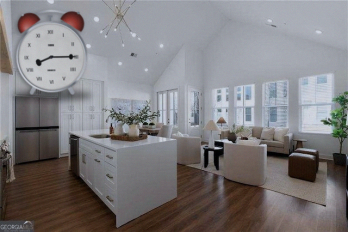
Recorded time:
{"hour": 8, "minute": 15}
